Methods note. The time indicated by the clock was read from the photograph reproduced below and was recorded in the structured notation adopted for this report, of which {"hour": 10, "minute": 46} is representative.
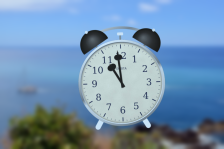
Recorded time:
{"hour": 10, "minute": 59}
